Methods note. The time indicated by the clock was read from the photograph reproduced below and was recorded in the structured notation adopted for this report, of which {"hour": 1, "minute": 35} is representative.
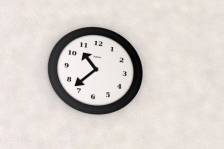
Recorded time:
{"hour": 10, "minute": 37}
